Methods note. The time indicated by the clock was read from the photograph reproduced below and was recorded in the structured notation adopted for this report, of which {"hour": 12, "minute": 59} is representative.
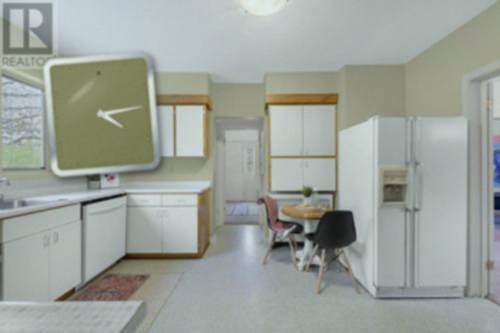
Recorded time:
{"hour": 4, "minute": 14}
